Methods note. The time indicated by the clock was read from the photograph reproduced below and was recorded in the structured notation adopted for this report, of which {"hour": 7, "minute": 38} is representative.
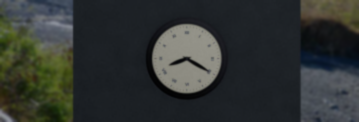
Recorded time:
{"hour": 8, "minute": 20}
